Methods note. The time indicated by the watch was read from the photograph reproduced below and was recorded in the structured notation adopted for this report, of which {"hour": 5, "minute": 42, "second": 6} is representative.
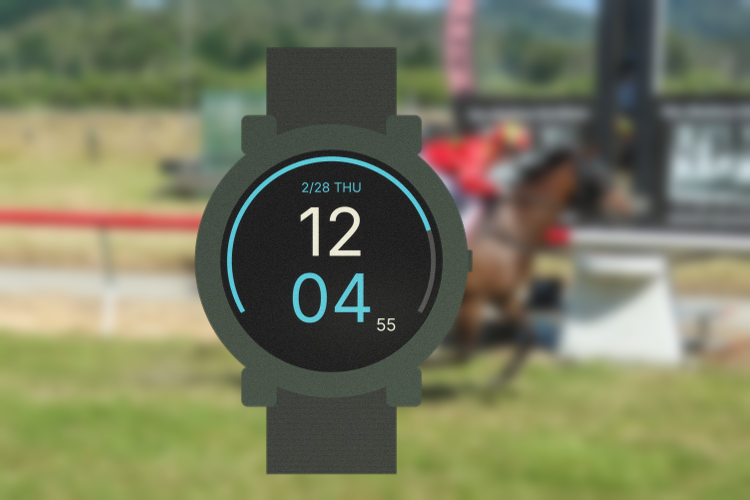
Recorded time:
{"hour": 12, "minute": 4, "second": 55}
